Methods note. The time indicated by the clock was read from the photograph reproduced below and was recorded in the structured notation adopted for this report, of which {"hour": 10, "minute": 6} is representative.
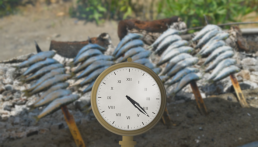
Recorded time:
{"hour": 4, "minute": 22}
